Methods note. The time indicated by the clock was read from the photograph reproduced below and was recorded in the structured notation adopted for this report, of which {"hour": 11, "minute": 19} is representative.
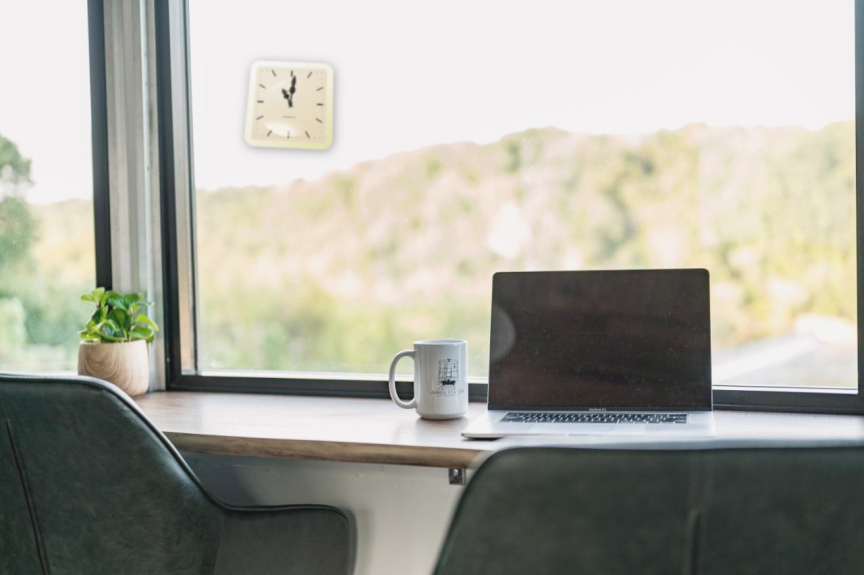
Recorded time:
{"hour": 11, "minute": 1}
